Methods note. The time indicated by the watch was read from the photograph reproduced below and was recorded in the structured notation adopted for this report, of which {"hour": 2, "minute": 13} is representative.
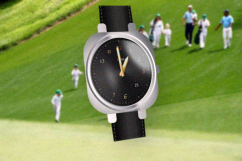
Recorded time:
{"hour": 12, "minute": 59}
